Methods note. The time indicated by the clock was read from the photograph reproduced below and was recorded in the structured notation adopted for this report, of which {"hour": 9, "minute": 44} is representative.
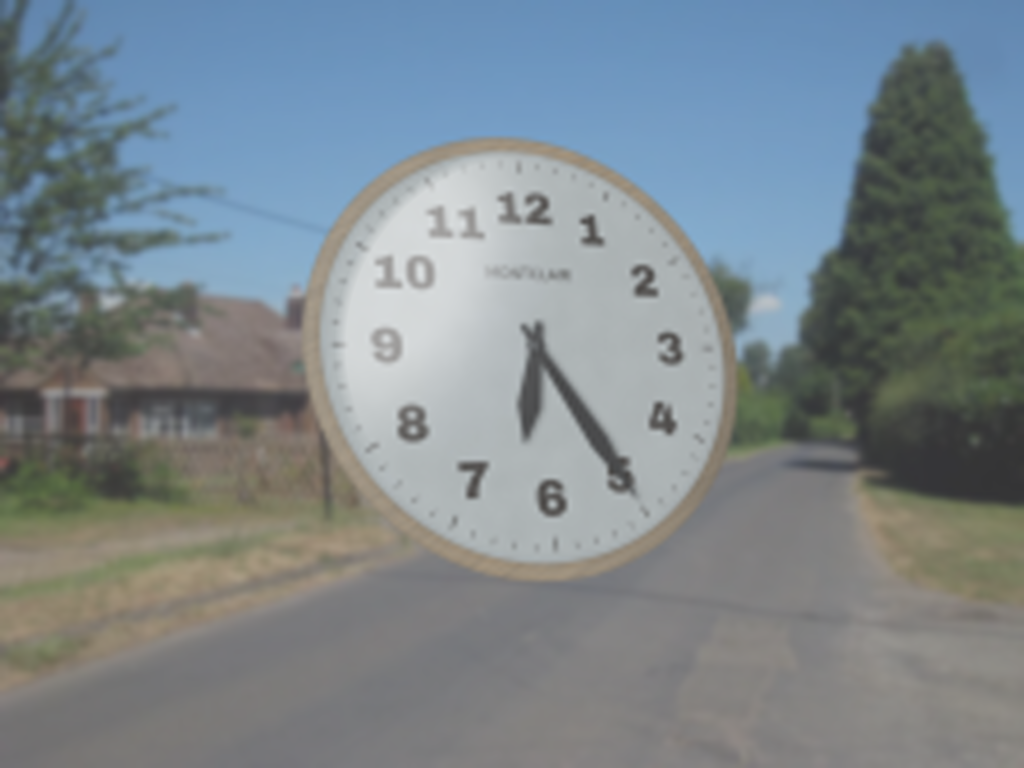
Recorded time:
{"hour": 6, "minute": 25}
